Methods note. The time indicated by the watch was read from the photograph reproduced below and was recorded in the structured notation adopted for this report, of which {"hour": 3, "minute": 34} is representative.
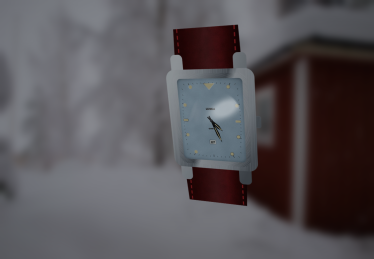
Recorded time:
{"hour": 4, "minute": 26}
